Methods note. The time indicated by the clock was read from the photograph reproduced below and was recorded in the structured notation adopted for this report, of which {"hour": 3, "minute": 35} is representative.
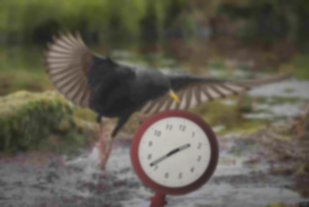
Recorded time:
{"hour": 1, "minute": 37}
